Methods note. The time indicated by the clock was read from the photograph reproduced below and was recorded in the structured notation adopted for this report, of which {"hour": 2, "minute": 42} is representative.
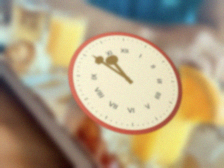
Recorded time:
{"hour": 10, "minute": 51}
